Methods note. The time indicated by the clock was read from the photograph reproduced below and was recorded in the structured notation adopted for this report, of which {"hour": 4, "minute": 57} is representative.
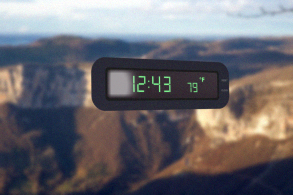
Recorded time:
{"hour": 12, "minute": 43}
